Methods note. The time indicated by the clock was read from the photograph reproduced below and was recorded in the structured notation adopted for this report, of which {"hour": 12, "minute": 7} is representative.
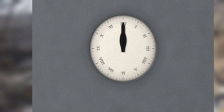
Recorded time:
{"hour": 12, "minute": 0}
